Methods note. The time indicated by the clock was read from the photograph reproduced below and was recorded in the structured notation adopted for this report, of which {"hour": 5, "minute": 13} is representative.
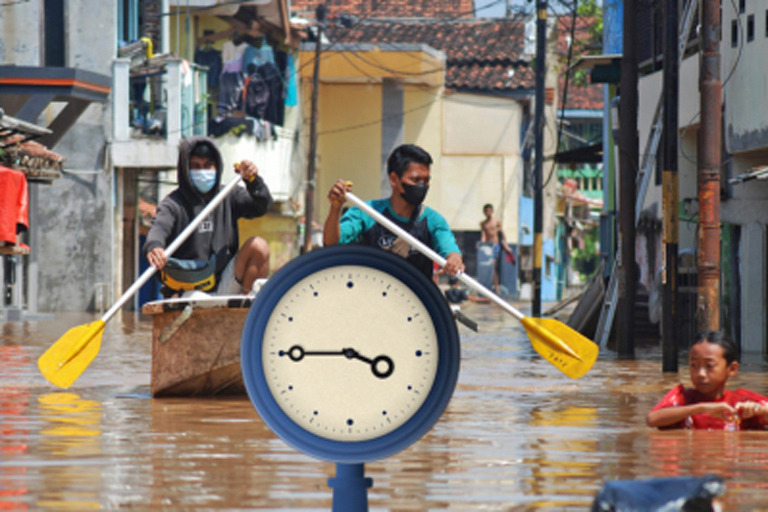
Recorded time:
{"hour": 3, "minute": 45}
